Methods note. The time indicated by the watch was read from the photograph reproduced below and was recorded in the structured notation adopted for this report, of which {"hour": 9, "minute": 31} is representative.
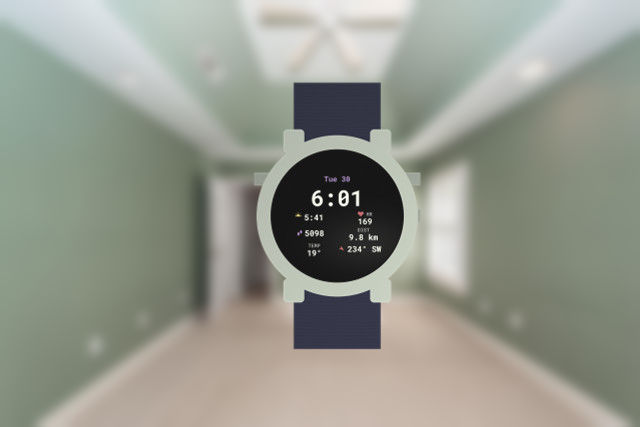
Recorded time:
{"hour": 6, "minute": 1}
